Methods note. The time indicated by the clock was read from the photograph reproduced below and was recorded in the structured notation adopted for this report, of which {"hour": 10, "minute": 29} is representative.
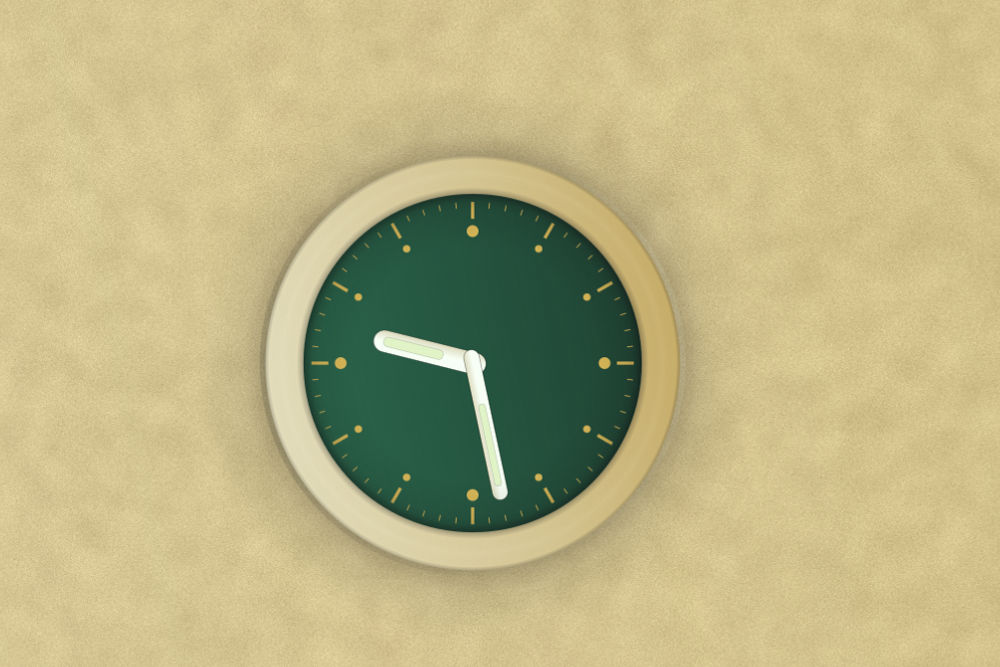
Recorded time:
{"hour": 9, "minute": 28}
